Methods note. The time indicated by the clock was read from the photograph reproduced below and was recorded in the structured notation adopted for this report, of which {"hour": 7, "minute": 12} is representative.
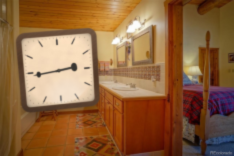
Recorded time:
{"hour": 2, "minute": 44}
